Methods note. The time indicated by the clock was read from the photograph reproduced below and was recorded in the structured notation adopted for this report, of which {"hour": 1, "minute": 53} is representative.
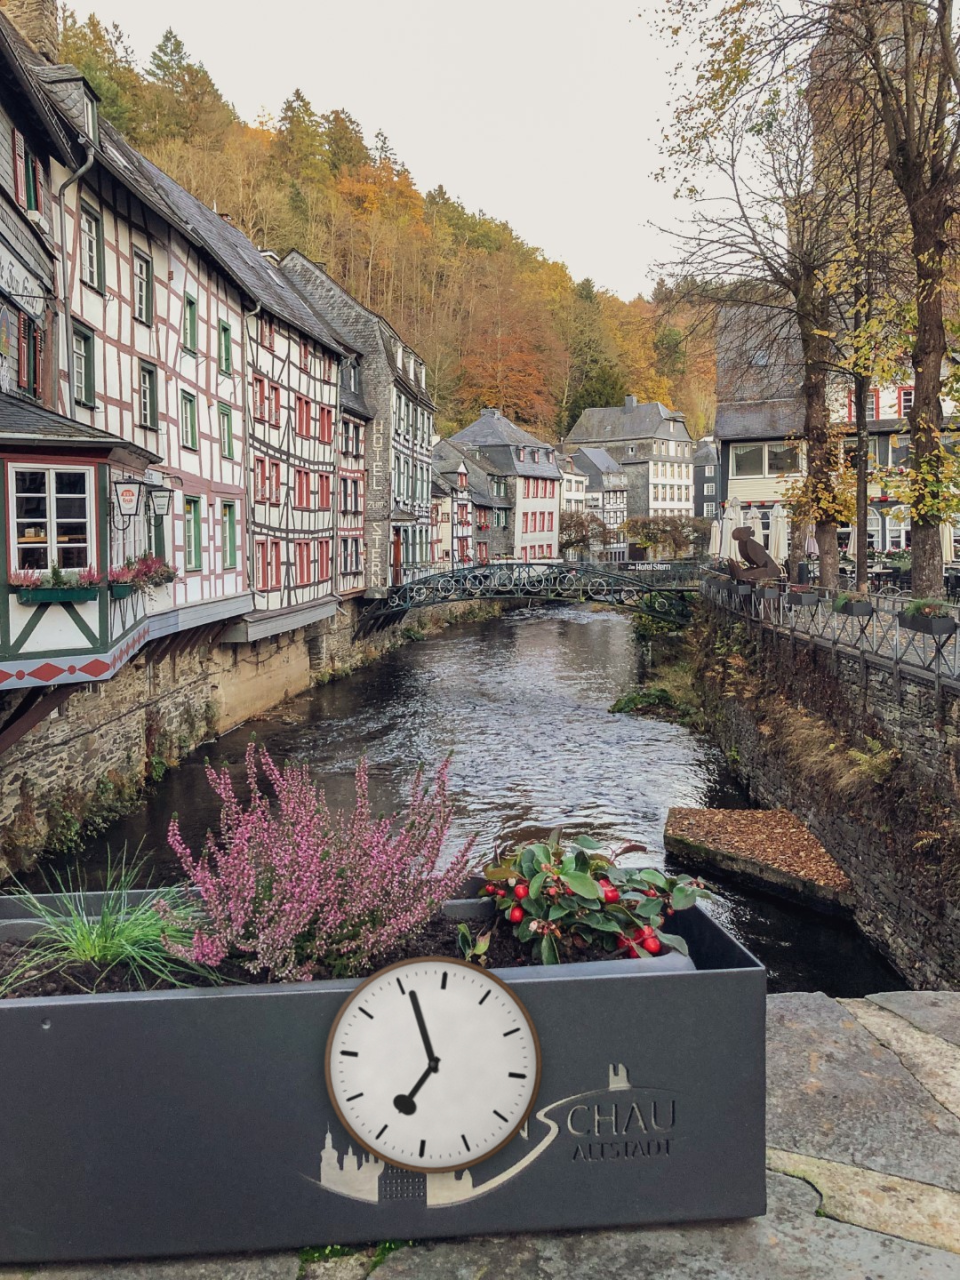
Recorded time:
{"hour": 6, "minute": 56}
